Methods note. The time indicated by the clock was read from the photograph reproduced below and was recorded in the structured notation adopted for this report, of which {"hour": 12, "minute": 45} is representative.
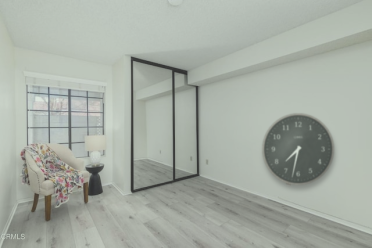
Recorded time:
{"hour": 7, "minute": 32}
